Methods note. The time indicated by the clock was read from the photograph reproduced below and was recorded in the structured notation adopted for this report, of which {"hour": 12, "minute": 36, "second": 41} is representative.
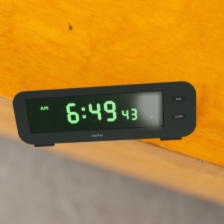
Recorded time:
{"hour": 6, "minute": 49, "second": 43}
